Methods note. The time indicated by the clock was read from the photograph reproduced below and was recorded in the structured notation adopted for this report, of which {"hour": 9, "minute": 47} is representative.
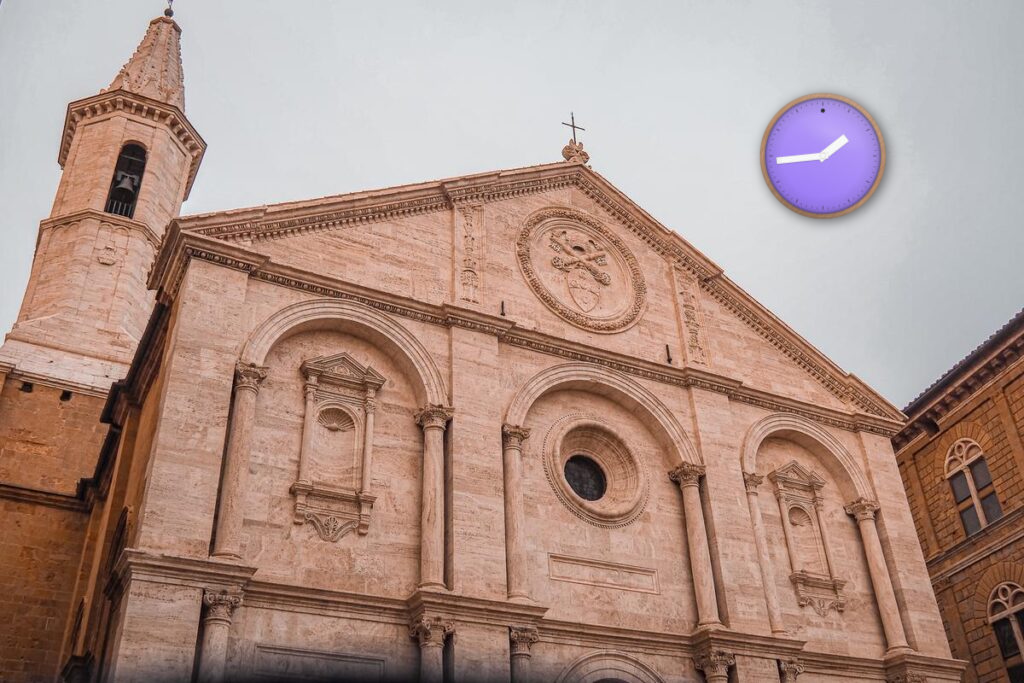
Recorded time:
{"hour": 1, "minute": 44}
